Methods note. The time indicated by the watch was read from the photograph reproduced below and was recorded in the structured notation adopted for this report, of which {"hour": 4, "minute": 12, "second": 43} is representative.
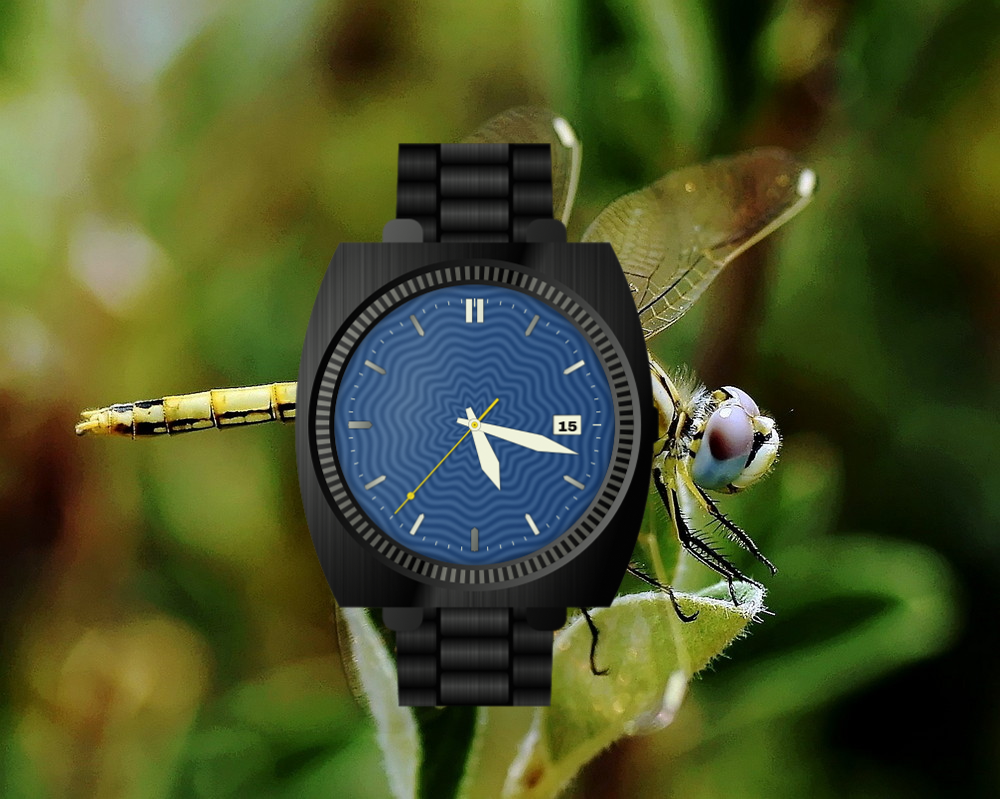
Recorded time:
{"hour": 5, "minute": 17, "second": 37}
